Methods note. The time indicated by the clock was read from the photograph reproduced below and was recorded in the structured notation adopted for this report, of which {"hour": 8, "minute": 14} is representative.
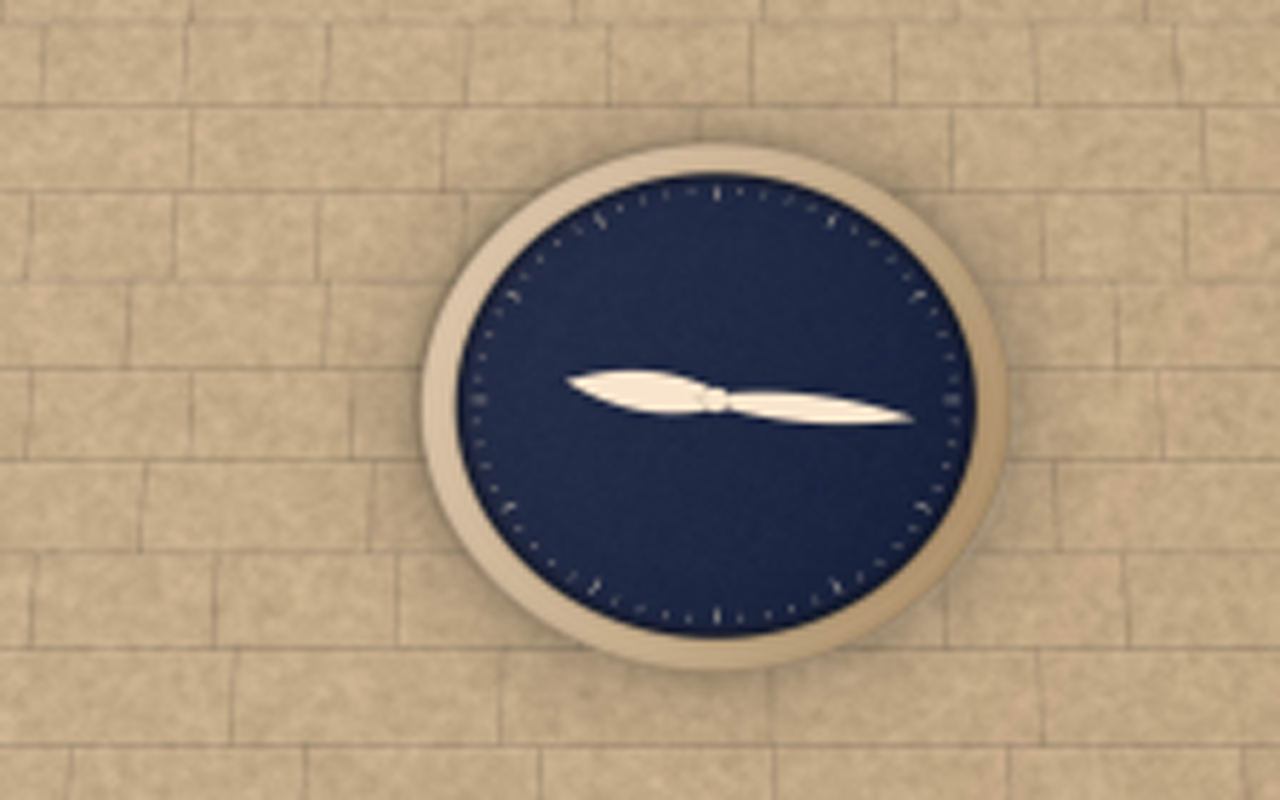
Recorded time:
{"hour": 9, "minute": 16}
